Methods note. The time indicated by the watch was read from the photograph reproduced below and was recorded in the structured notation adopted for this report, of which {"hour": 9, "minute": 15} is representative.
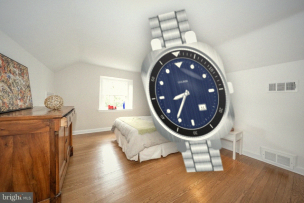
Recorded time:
{"hour": 8, "minute": 36}
